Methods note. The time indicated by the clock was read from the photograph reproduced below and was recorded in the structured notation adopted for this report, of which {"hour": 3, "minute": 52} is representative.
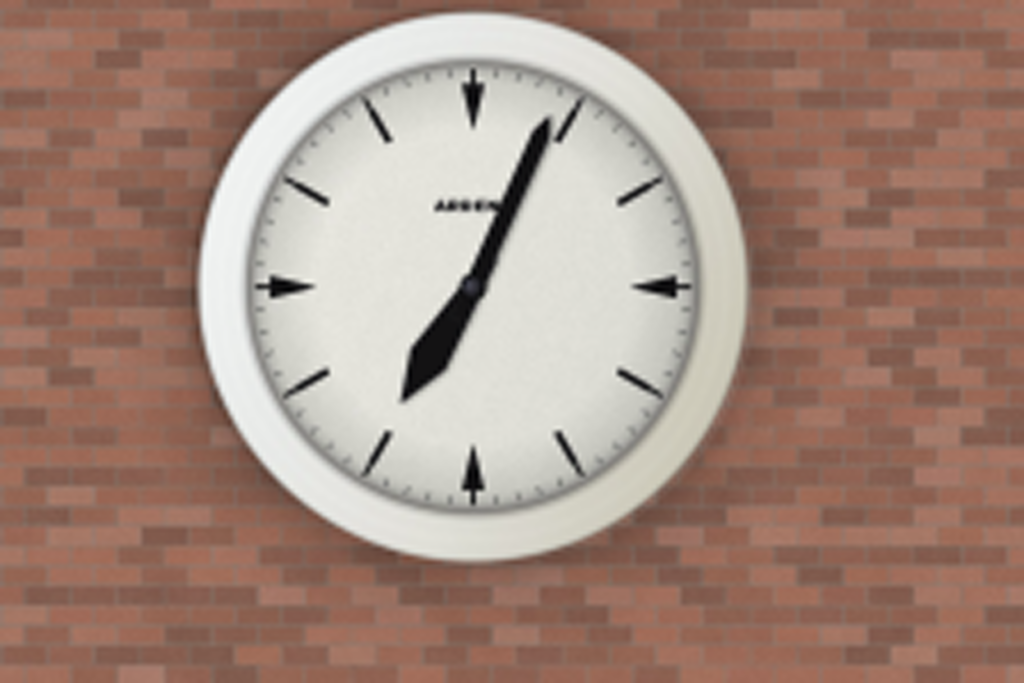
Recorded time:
{"hour": 7, "minute": 4}
